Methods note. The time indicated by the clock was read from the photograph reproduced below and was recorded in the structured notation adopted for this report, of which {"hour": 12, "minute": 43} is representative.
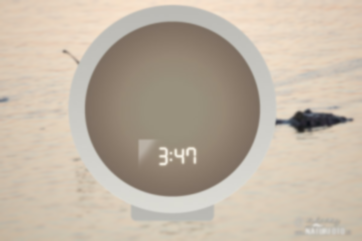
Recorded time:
{"hour": 3, "minute": 47}
